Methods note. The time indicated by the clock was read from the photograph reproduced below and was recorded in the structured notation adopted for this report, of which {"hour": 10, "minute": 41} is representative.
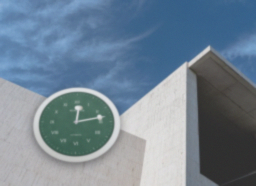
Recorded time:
{"hour": 12, "minute": 13}
